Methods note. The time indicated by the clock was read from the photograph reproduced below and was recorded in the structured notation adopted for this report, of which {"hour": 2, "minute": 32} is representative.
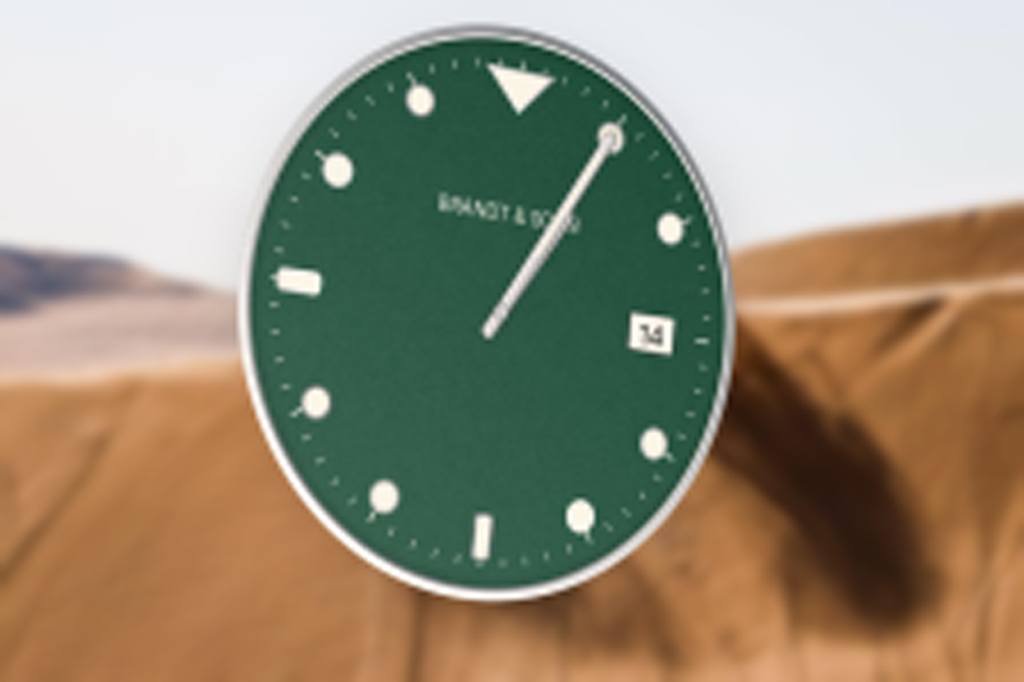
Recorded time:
{"hour": 1, "minute": 5}
